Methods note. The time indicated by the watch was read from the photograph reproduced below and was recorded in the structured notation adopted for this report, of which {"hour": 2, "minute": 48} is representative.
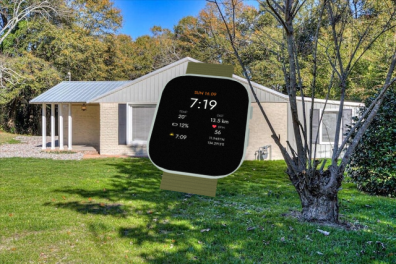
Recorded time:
{"hour": 7, "minute": 19}
